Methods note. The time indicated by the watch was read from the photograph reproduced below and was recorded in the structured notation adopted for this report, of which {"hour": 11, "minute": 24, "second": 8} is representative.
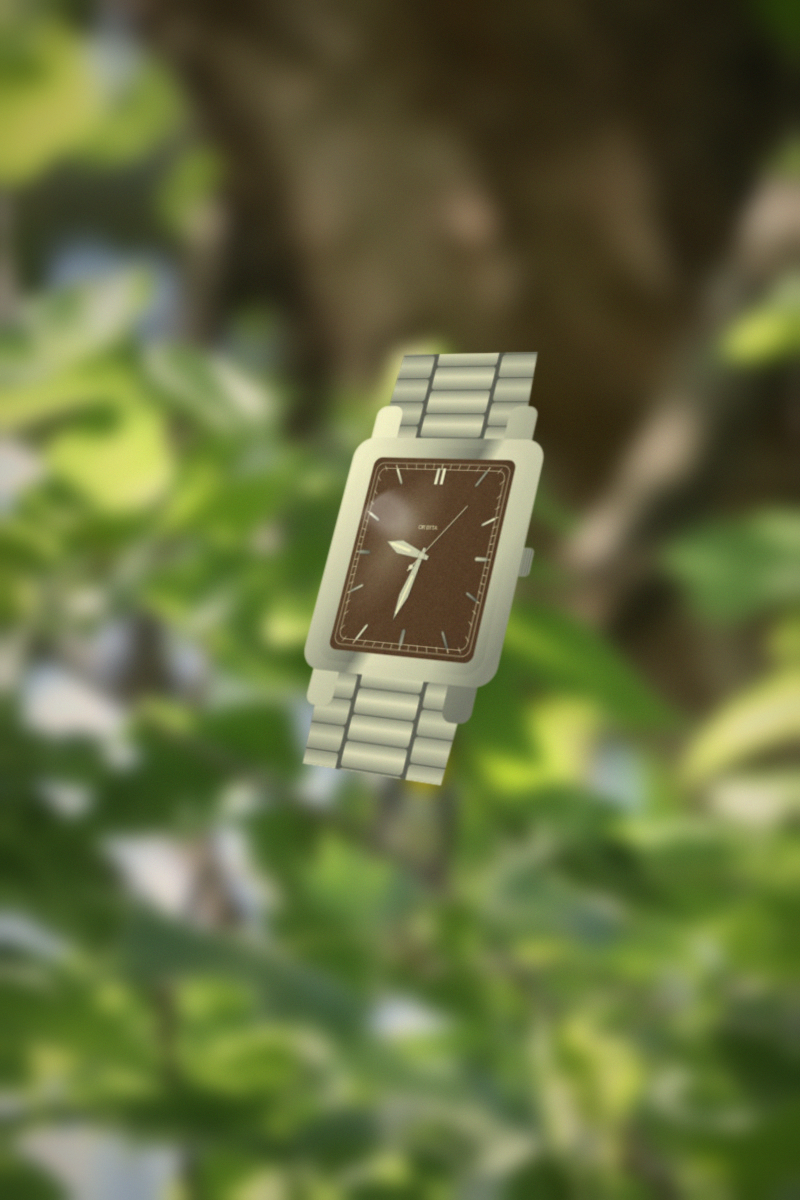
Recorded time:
{"hour": 9, "minute": 32, "second": 6}
